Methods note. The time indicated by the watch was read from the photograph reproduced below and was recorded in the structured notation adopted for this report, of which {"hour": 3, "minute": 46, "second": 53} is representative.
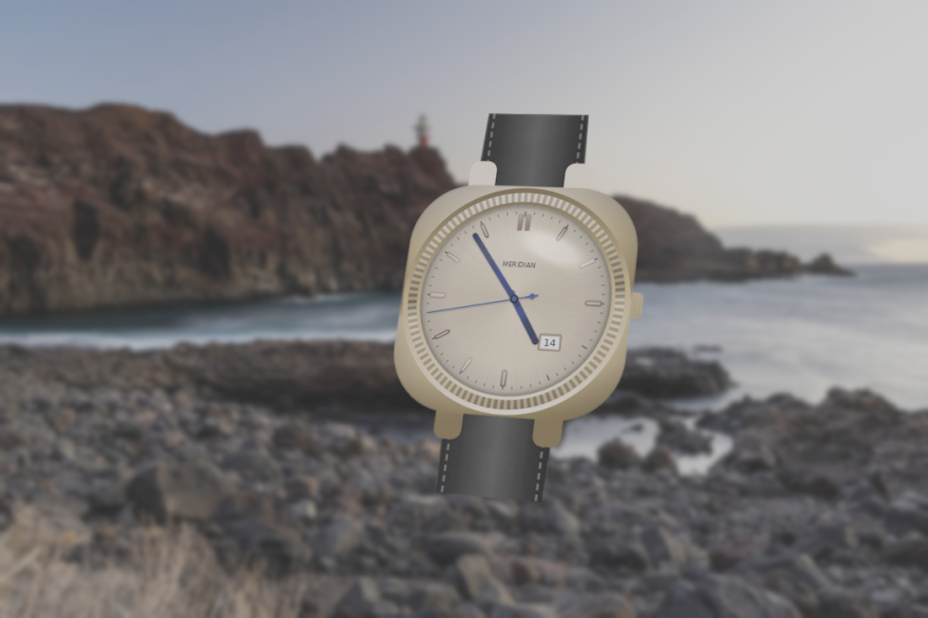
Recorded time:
{"hour": 4, "minute": 53, "second": 43}
